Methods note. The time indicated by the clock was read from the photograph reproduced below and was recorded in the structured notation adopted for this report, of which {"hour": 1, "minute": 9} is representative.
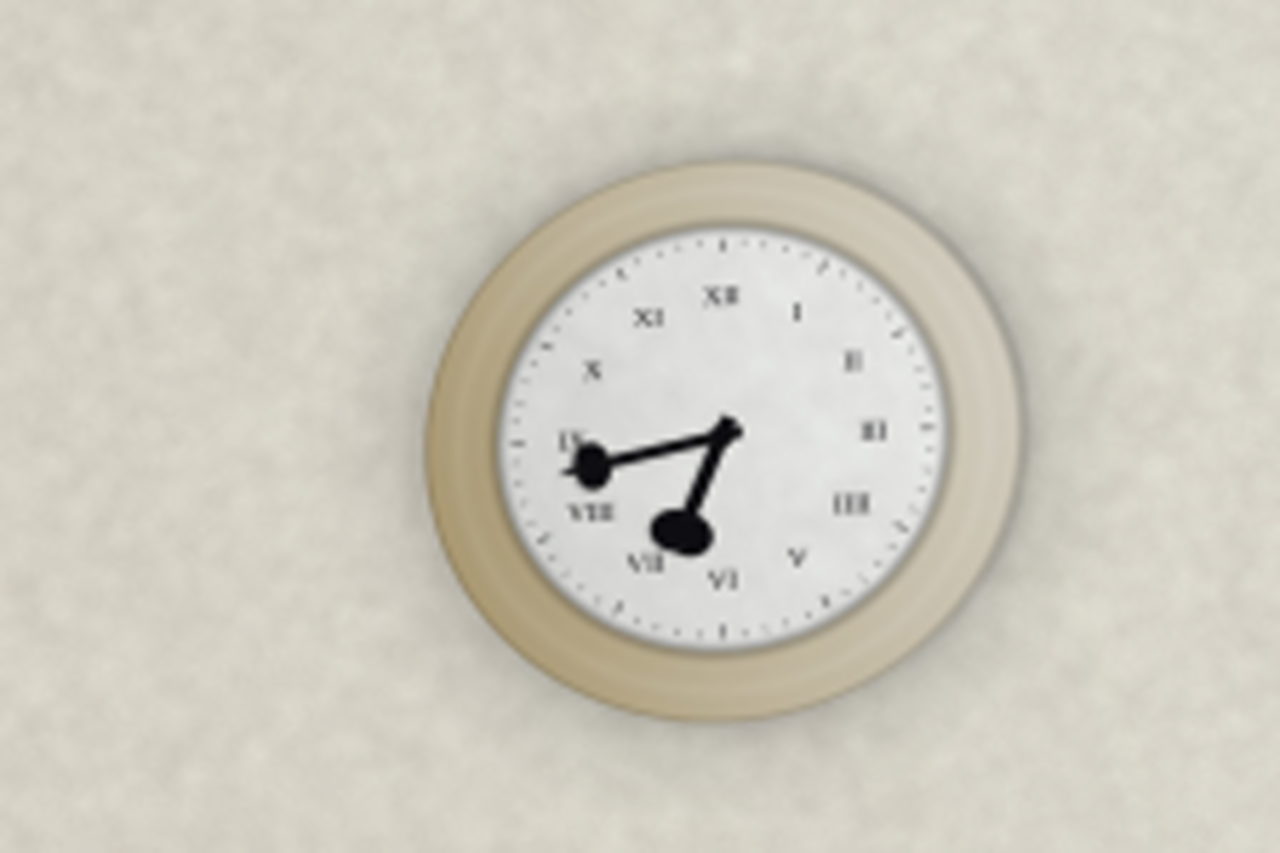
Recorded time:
{"hour": 6, "minute": 43}
